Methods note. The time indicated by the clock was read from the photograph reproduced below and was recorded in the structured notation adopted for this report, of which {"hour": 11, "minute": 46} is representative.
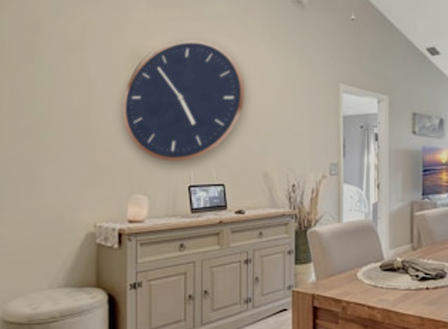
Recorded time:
{"hour": 4, "minute": 53}
